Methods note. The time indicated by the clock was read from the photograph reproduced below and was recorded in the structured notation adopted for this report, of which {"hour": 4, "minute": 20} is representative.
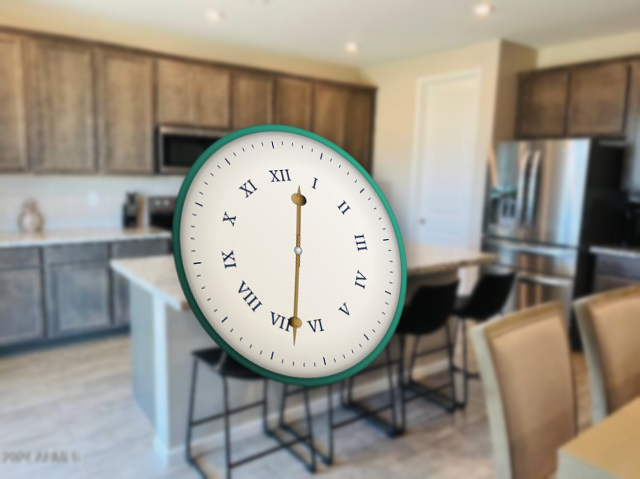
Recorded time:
{"hour": 12, "minute": 33}
